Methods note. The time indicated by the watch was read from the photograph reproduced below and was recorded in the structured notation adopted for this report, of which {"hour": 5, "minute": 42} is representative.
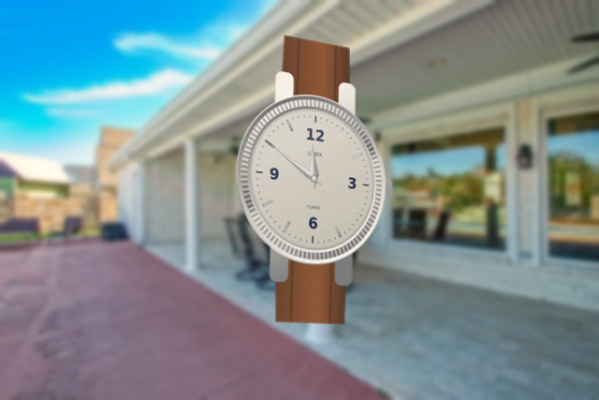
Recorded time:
{"hour": 11, "minute": 50}
